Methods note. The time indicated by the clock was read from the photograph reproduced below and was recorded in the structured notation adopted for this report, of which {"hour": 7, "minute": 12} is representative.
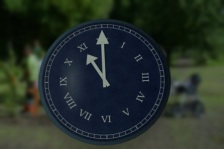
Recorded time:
{"hour": 11, "minute": 0}
